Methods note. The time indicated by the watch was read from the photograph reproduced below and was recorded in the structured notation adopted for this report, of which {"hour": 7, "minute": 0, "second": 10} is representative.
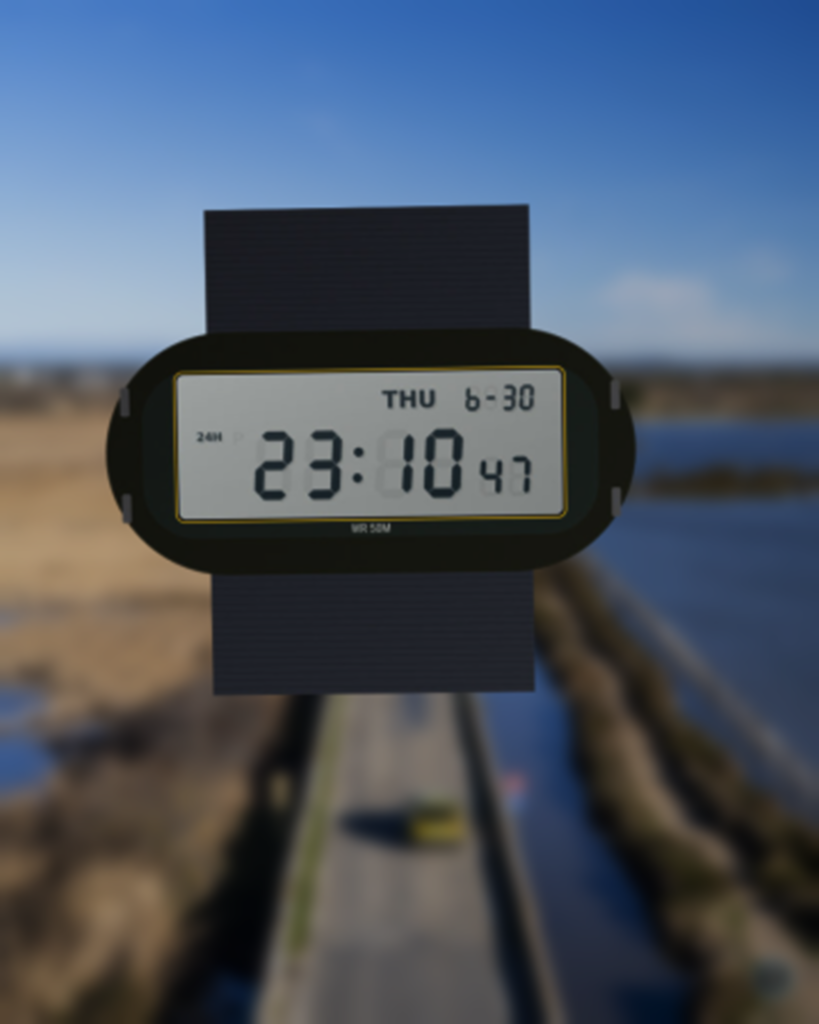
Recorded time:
{"hour": 23, "minute": 10, "second": 47}
